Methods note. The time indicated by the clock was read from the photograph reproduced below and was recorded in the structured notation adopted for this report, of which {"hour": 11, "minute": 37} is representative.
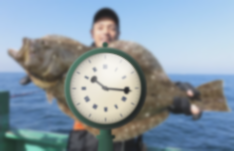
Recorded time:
{"hour": 10, "minute": 16}
